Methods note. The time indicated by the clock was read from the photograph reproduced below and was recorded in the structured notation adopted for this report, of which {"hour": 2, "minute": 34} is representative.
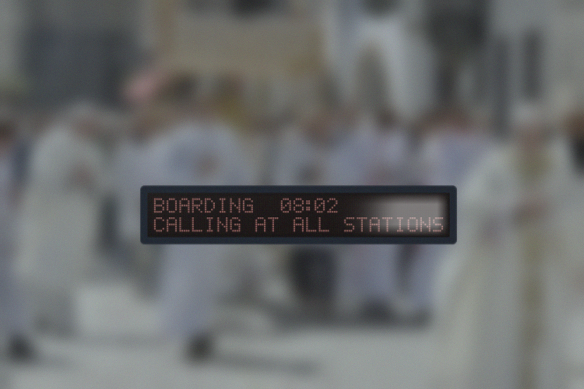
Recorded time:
{"hour": 8, "minute": 2}
